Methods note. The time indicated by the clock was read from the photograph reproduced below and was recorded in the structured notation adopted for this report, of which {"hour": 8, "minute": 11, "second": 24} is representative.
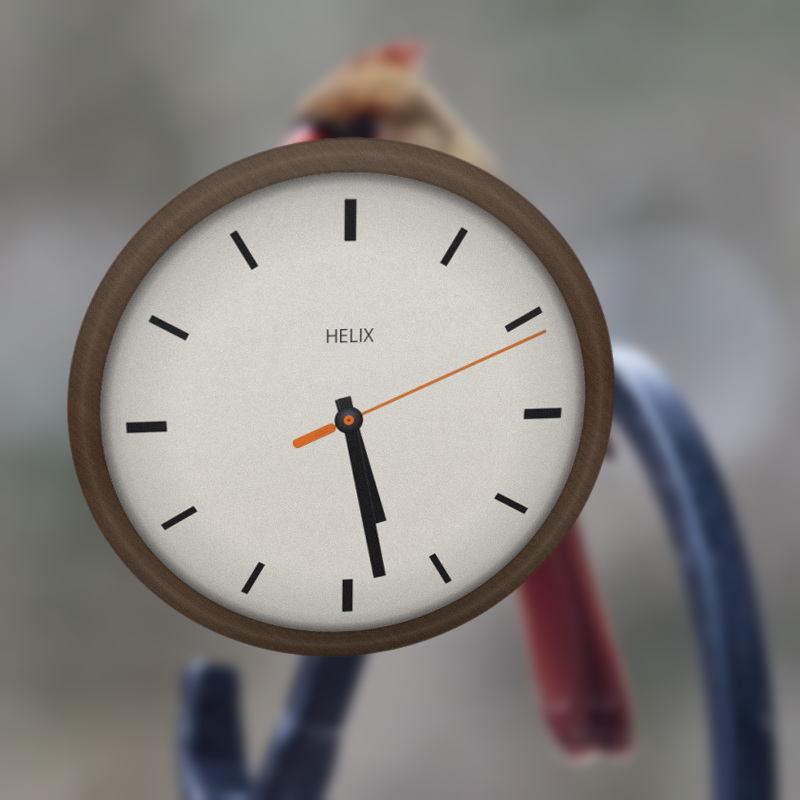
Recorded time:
{"hour": 5, "minute": 28, "second": 11}
